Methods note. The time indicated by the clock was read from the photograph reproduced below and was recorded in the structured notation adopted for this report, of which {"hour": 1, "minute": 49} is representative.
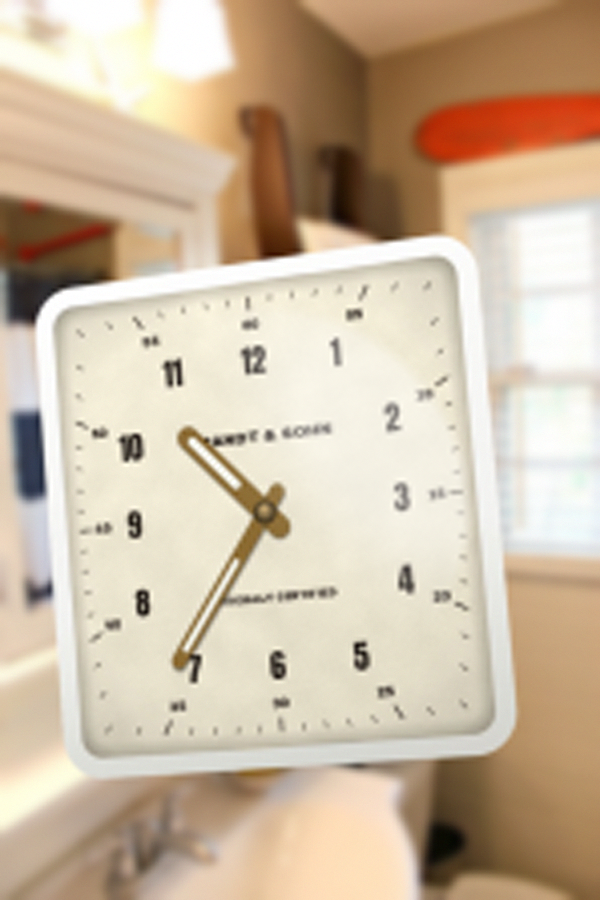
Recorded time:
{"hour": 10, "minute": 36}
